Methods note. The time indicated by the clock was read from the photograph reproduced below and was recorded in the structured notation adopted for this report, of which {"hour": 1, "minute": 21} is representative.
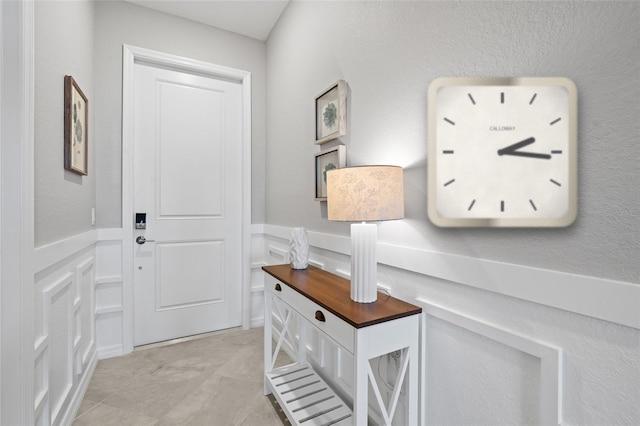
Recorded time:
{"hour": 2, "minute": 16}
